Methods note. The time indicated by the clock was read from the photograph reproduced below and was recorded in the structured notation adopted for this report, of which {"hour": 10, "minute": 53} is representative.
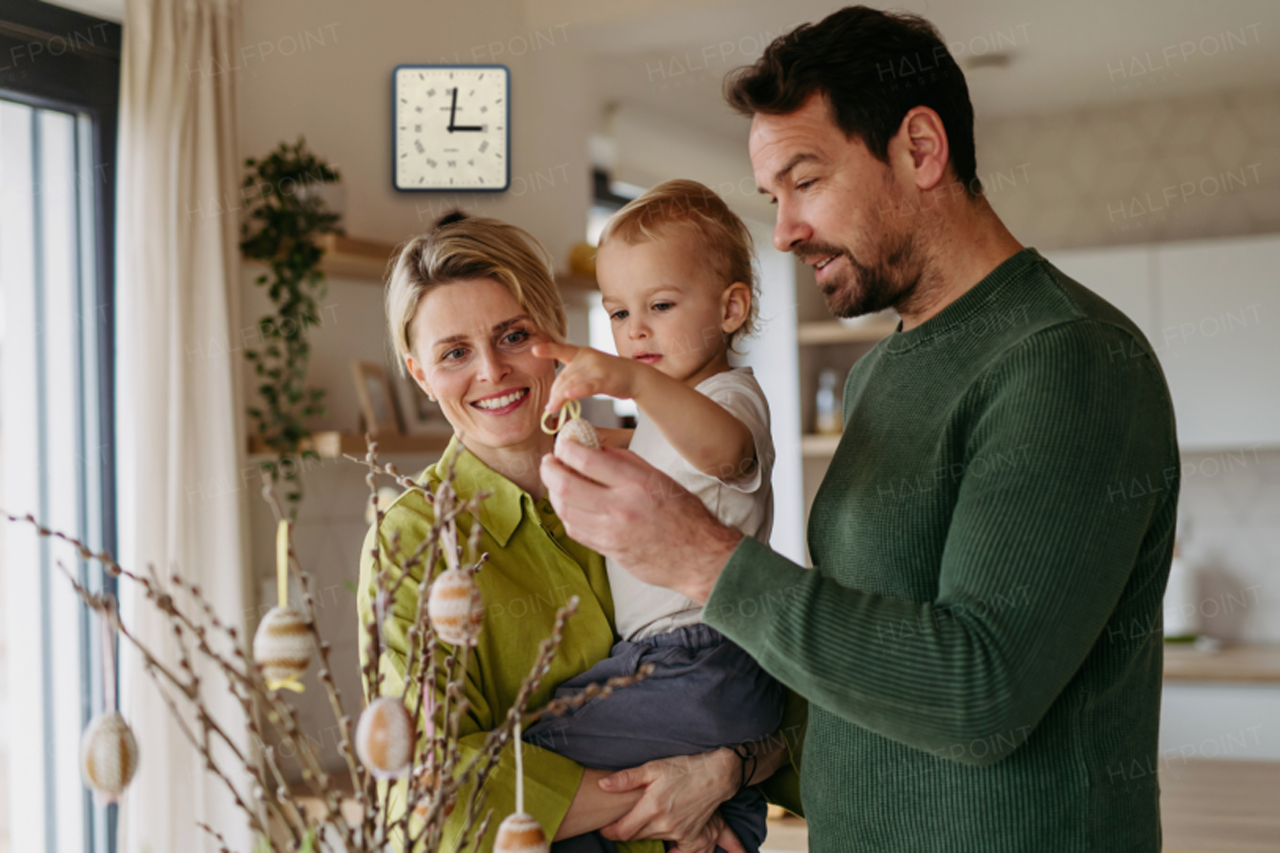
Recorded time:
{"hour": 3, "minute": 1}
